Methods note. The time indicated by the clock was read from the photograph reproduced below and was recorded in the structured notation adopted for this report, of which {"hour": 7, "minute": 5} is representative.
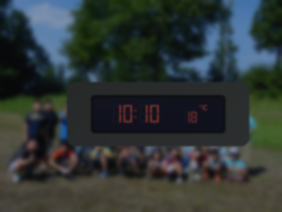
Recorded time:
{"hour": 10, "minute": 10}
